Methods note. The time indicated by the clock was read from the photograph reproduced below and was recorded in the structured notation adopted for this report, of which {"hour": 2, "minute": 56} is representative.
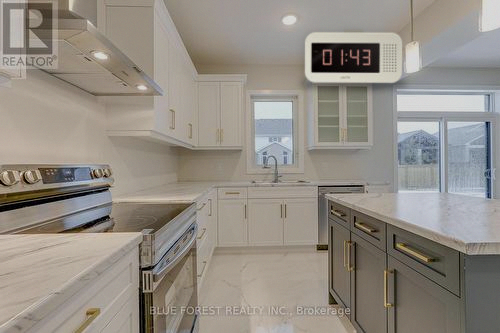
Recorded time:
{"hour": 1, "minute": 43}
